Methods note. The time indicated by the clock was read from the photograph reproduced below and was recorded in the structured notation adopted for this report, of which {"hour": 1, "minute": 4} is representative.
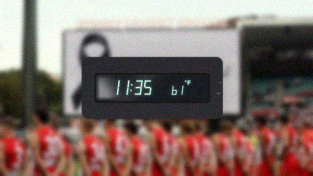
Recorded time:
{"hour": 11, "minute": 35}
